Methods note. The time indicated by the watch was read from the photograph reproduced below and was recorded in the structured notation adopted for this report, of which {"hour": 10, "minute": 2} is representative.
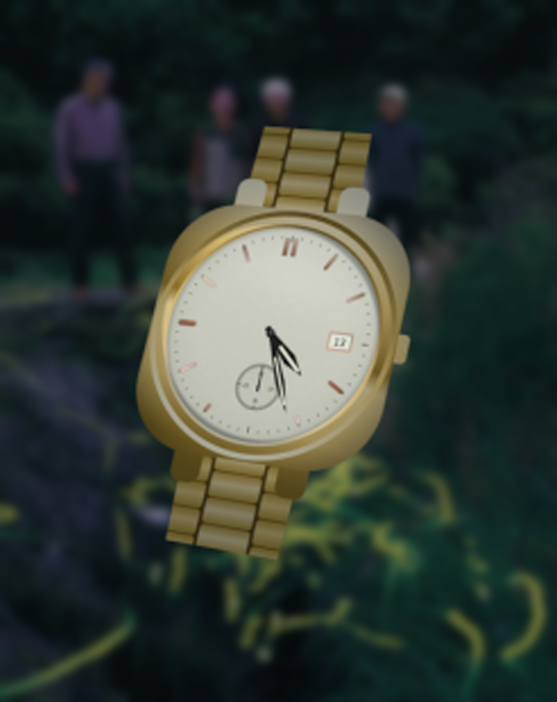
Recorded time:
{"hour": 4, "minute": 26}
